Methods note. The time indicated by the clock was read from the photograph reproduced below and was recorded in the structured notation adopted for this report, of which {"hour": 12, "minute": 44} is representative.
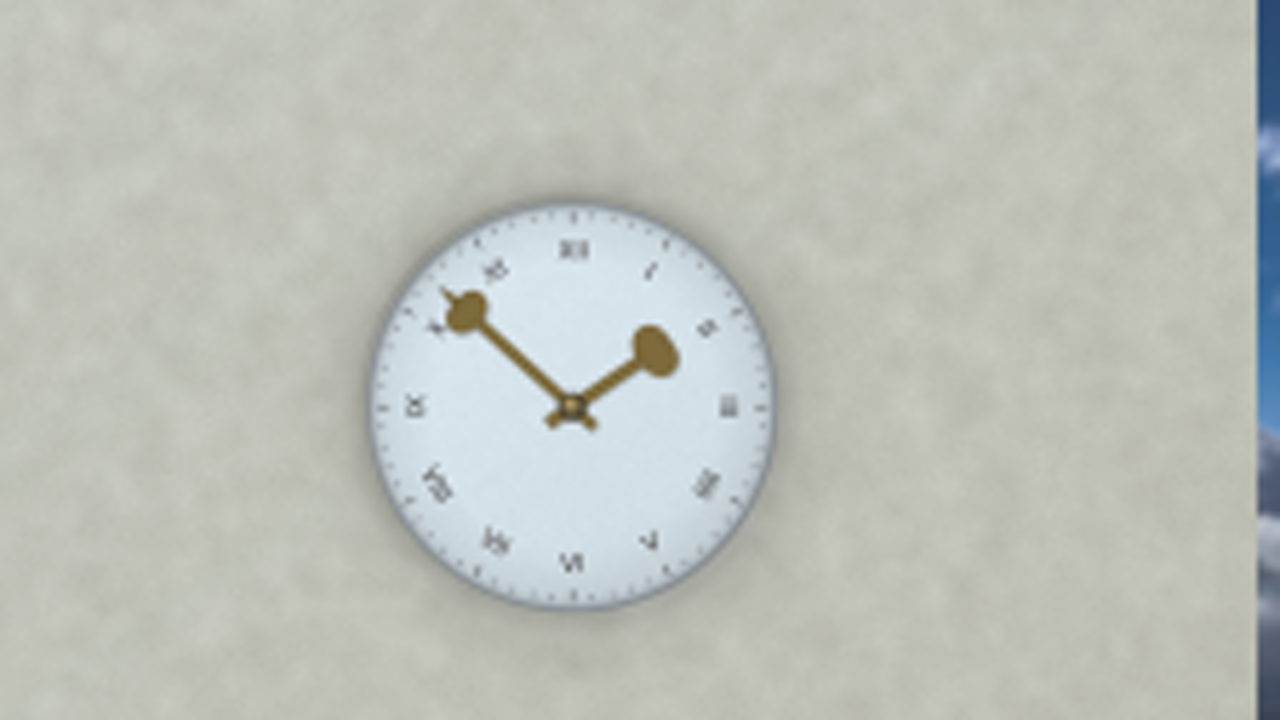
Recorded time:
{"hour": 1, "minute": 52}
